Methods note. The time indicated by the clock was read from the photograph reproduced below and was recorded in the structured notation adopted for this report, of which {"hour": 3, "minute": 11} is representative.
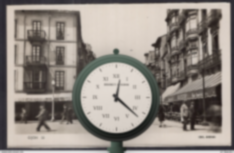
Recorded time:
{"hour": 12, "minute": 22}
